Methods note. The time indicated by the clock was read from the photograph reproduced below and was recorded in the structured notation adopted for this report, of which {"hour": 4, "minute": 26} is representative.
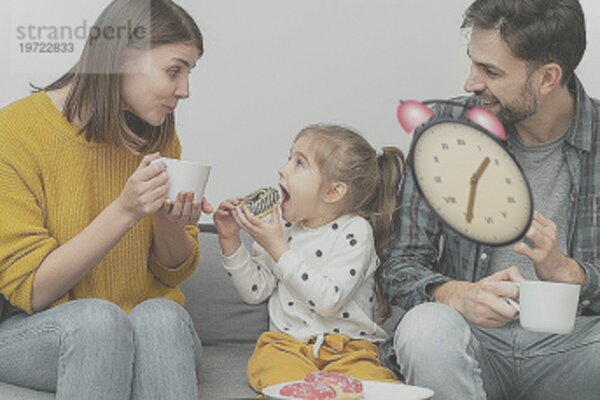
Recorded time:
{"hour": 1, "minute": 35}
